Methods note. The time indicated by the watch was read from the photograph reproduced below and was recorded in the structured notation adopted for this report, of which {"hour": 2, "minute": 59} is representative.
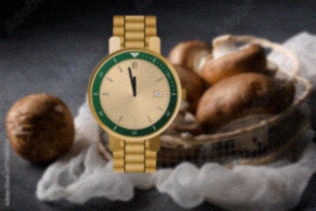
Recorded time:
{"hour": 11, "minute": 58}
